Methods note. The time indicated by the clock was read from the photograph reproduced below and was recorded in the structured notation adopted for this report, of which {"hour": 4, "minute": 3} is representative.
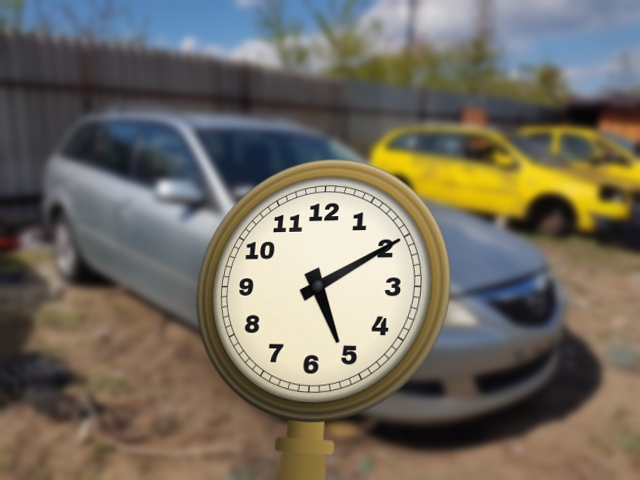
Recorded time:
{"hour": 5, "minute": 10}
